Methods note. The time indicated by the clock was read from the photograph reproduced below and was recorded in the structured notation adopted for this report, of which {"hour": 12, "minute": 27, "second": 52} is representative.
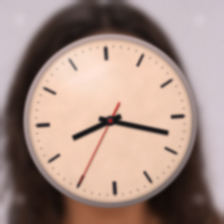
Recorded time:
{"hour": 8, "minute": 17, "second": 35}
